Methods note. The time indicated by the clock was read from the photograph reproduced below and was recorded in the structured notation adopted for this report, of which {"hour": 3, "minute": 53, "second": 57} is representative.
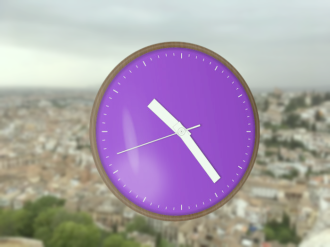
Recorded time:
{"hour": 10, "minute": 23, "second": 42}
